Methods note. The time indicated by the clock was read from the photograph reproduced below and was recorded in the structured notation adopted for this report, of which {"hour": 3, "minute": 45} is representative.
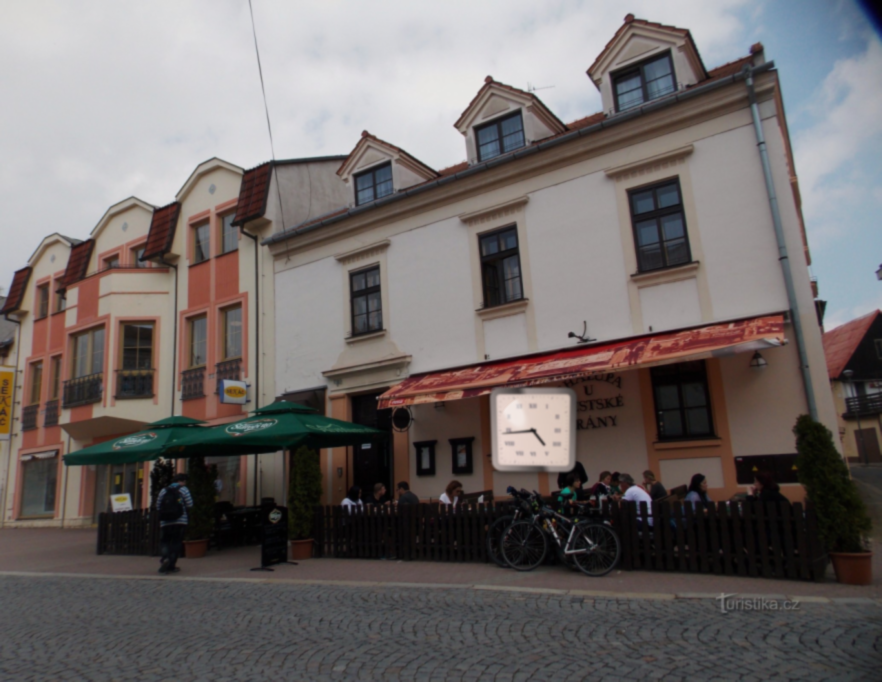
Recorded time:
{"hour": 4, "minute": 44}
